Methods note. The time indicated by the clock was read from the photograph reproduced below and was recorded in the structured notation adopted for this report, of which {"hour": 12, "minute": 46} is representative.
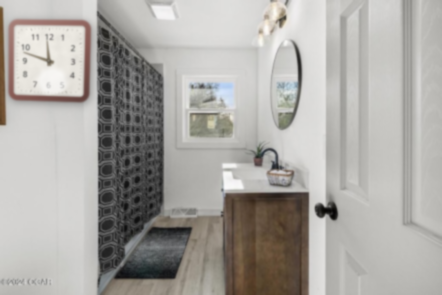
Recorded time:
{"hour": 11, "minute": 48}
